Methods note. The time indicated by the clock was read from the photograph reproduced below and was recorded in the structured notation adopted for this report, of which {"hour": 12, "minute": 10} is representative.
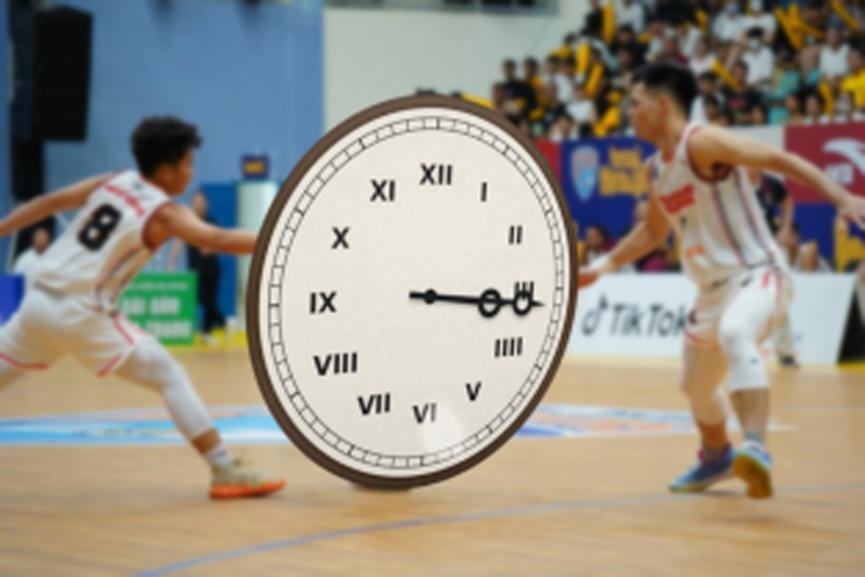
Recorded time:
{"hour": 3, "minute": 16}
